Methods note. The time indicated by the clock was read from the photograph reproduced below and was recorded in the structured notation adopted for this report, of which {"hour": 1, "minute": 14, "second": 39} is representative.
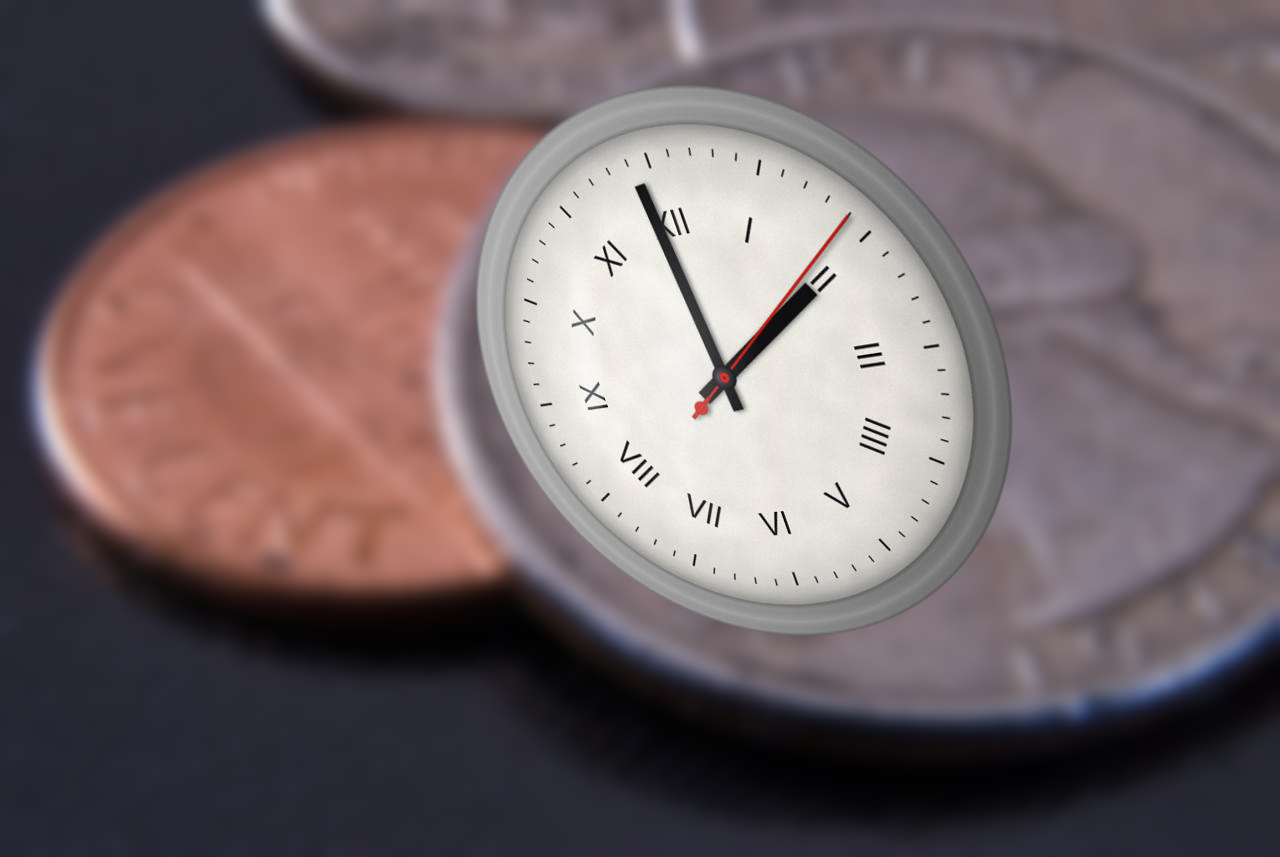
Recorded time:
{"hour": 1, "minute": 59, "second": 9}
